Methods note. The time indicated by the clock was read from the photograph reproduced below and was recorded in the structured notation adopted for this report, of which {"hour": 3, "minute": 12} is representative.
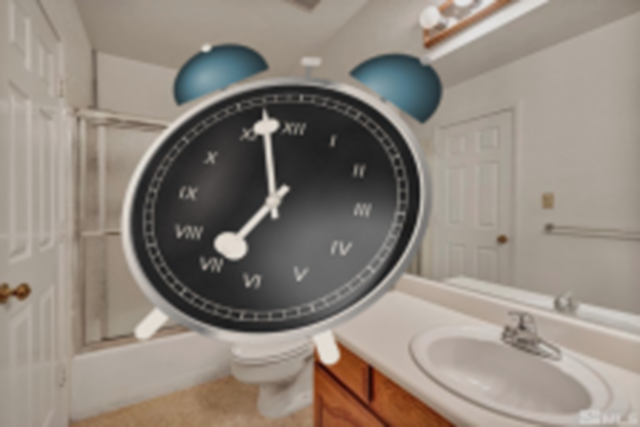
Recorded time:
{"hour": 6, "minute": 57}
